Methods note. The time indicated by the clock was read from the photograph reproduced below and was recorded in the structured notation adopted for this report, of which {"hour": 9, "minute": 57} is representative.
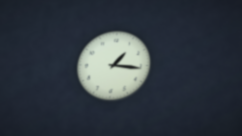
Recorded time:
{"hour": 1, "minute": 16}
